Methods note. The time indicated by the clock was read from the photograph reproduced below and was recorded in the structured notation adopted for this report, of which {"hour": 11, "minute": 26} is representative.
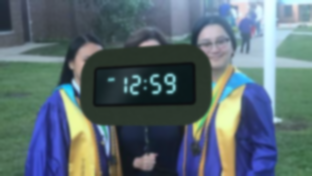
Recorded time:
{"hour": 12, "minute": 59}
